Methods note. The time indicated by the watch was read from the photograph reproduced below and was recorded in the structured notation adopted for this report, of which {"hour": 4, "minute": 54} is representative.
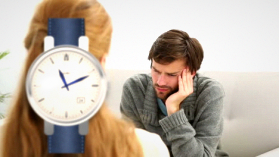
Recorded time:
{"hour": 11, "minute": 11}
